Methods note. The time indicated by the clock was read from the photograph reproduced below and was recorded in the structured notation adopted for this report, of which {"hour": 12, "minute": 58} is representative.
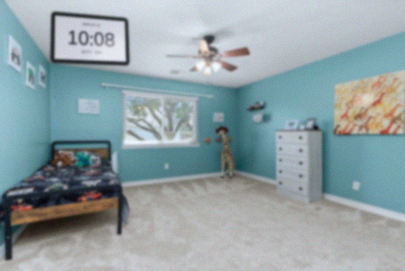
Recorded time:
{"hour": 10, "minute": 8}
